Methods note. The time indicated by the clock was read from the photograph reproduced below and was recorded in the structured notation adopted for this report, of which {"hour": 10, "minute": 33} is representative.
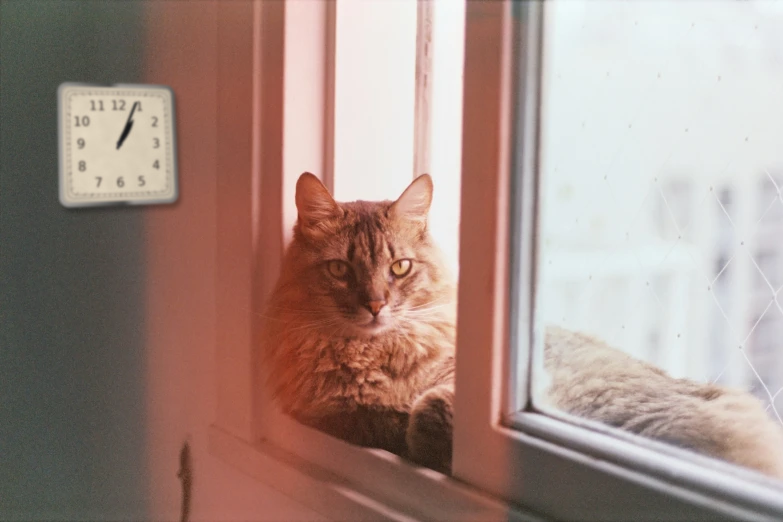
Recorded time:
{"hour": 1, "minute": 4}
